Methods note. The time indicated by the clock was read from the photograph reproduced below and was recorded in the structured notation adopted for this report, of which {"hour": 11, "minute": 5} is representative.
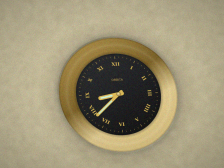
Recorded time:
{"hour": 8, "minute": 38}
